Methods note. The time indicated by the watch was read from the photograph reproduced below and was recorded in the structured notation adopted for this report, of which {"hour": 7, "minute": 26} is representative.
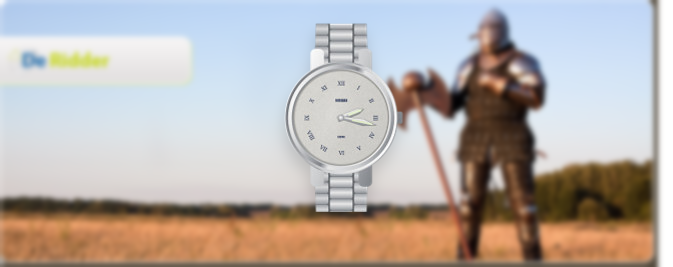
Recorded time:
{"hour": 2, "minute": 17}
